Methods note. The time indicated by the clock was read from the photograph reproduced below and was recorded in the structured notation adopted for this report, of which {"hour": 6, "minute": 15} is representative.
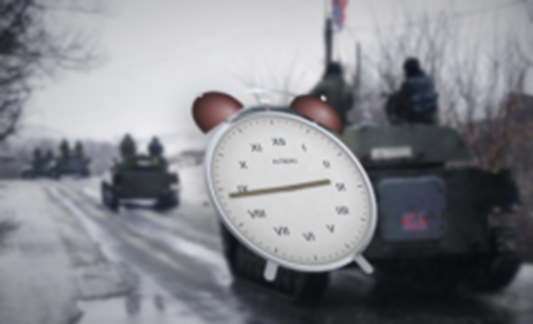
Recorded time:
{"hour": 2, "minute": 44}
